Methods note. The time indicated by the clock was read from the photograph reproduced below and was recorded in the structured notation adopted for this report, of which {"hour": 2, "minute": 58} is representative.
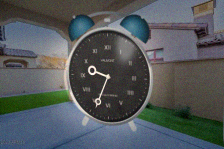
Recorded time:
{"hour": 9, "minute": 34}
